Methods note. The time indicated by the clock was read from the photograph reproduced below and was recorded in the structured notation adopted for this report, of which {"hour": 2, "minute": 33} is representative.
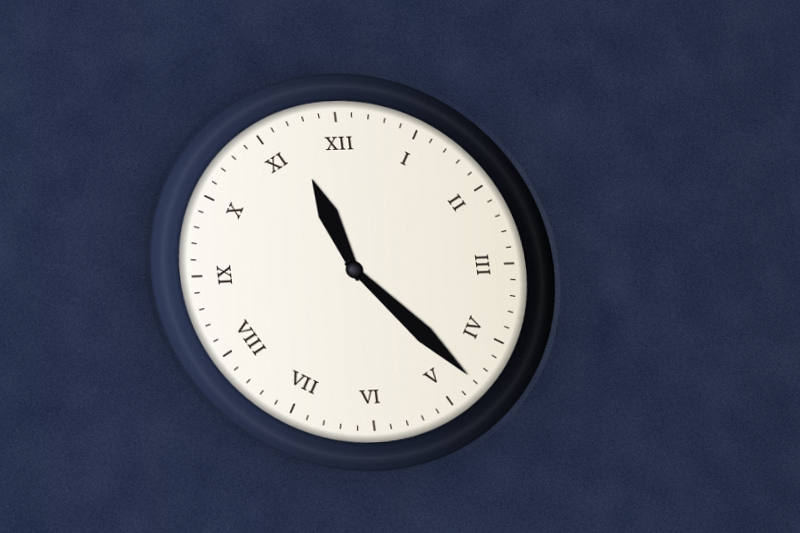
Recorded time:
{"hour": 11, "minute": 23}
